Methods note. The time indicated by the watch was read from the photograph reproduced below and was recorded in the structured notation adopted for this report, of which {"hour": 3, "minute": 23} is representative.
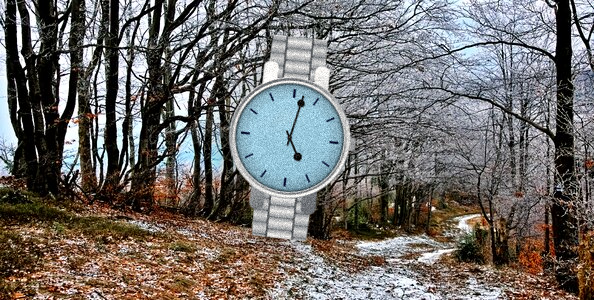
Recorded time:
{"hour": 5, "minute": 2}
